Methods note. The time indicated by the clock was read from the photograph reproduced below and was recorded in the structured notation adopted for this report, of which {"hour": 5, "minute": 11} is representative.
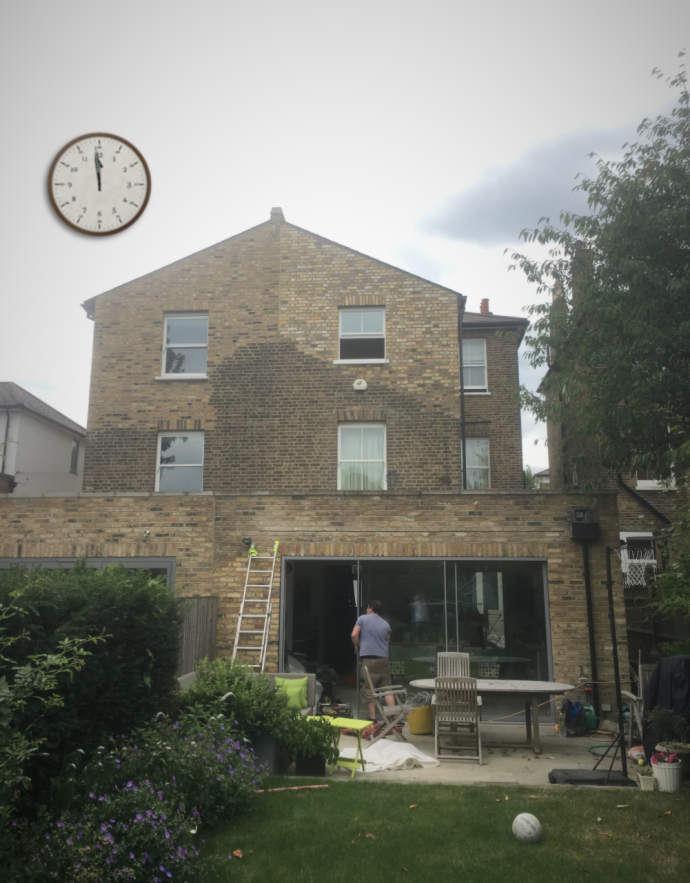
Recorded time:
{"hour": 11, "minute": 59}
